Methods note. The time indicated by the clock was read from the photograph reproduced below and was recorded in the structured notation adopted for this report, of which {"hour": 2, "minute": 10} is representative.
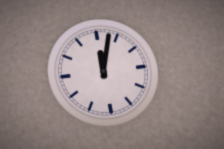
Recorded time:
{"hour": 12, "minute": 3}
